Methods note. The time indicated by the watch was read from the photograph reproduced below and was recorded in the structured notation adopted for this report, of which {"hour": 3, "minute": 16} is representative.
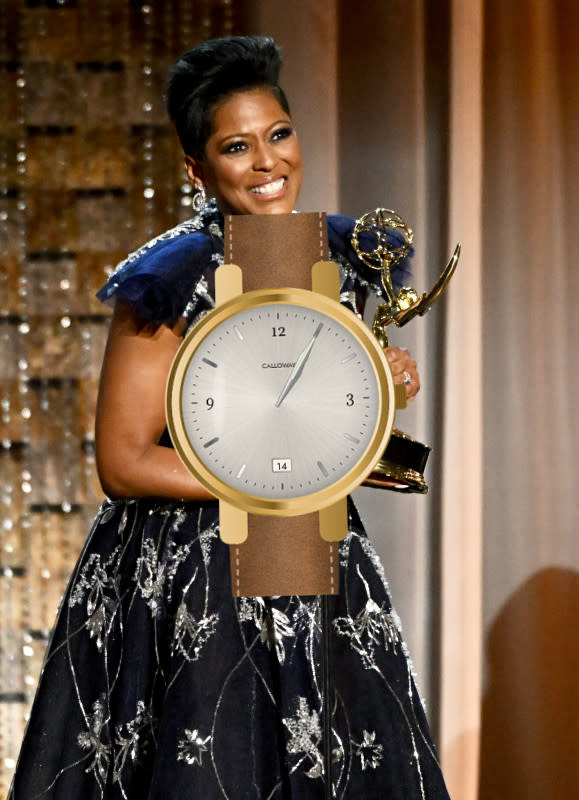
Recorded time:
{"hour": 1, "minute": 5}
